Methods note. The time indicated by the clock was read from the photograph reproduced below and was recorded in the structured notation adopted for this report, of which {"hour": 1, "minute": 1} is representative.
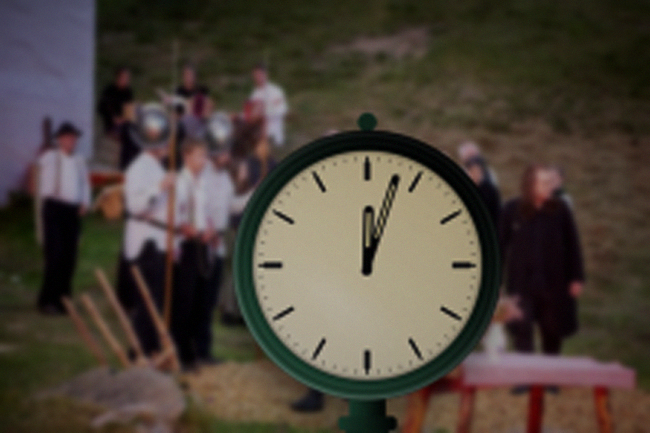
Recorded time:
{"hour": 12, "minute": 3}
